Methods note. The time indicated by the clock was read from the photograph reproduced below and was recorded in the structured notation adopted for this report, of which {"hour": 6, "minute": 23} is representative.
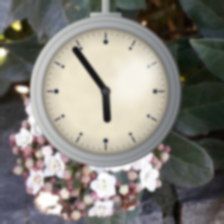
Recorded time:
{"hour": 5, "minute": 54}
